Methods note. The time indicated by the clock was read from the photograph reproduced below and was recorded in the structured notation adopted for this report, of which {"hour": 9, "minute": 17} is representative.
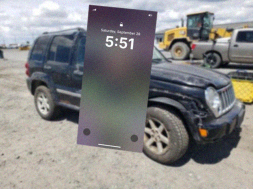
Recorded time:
{"hour": 5, "minute": 51}
